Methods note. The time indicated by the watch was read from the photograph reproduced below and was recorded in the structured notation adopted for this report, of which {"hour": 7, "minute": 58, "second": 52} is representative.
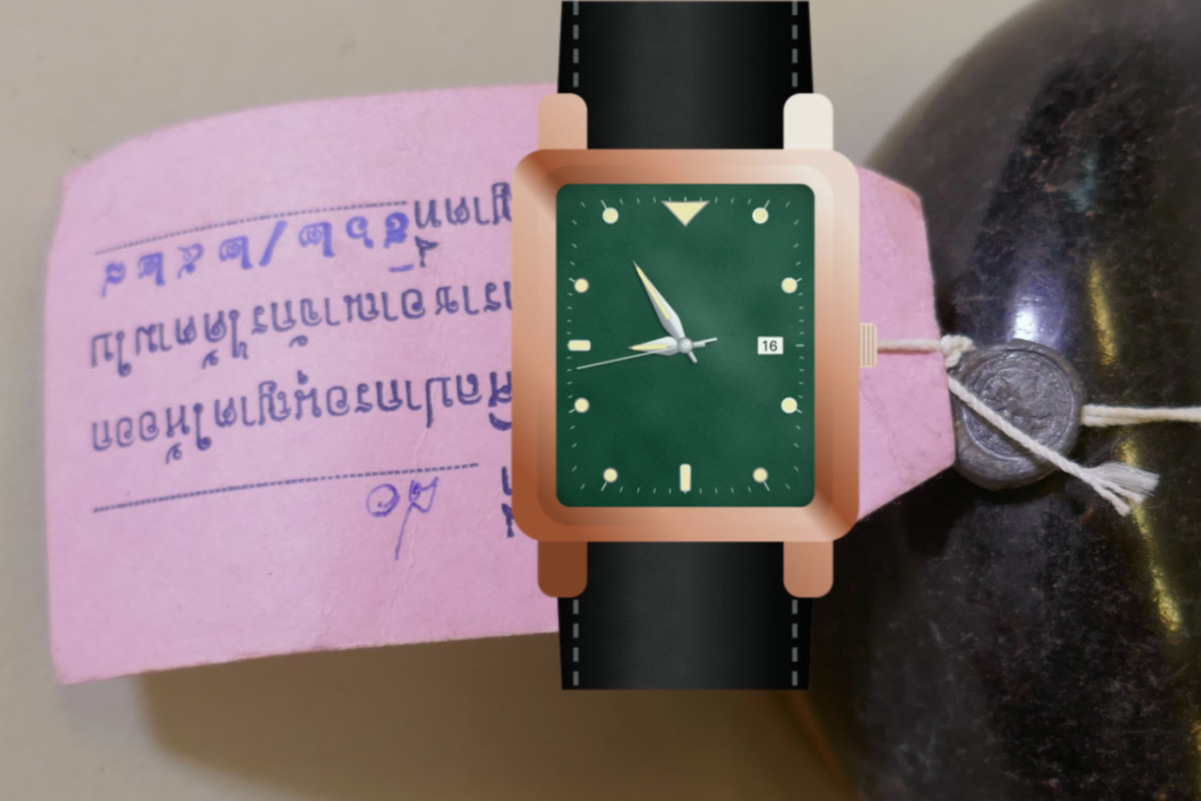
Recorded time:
{"hour": 8, "minute": 54, "second": 43}
